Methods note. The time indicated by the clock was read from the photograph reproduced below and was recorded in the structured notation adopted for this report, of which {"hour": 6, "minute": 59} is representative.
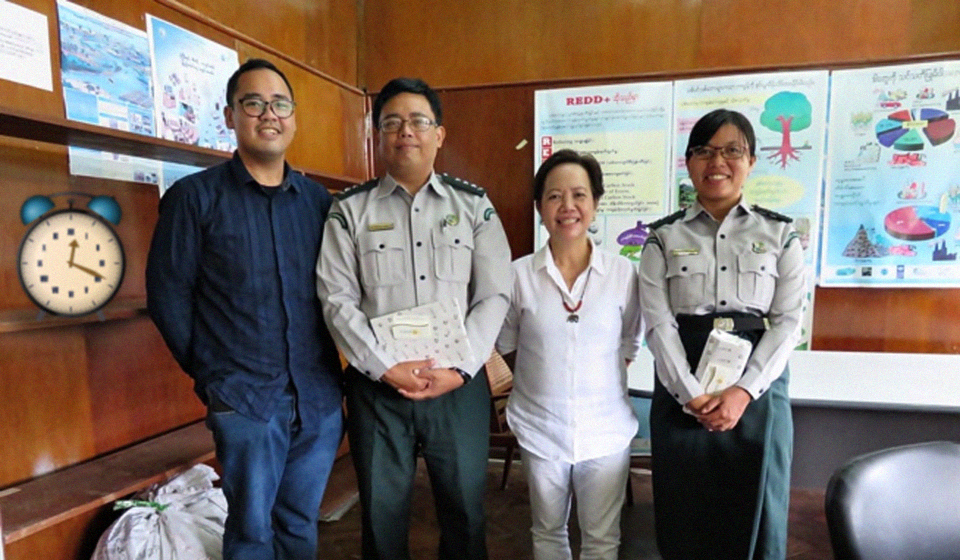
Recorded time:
{"hour": 12, "minute": 19}
